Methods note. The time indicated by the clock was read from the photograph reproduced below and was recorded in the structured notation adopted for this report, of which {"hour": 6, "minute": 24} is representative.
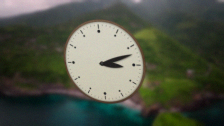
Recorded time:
{"hour": 3, "minute": 12}
